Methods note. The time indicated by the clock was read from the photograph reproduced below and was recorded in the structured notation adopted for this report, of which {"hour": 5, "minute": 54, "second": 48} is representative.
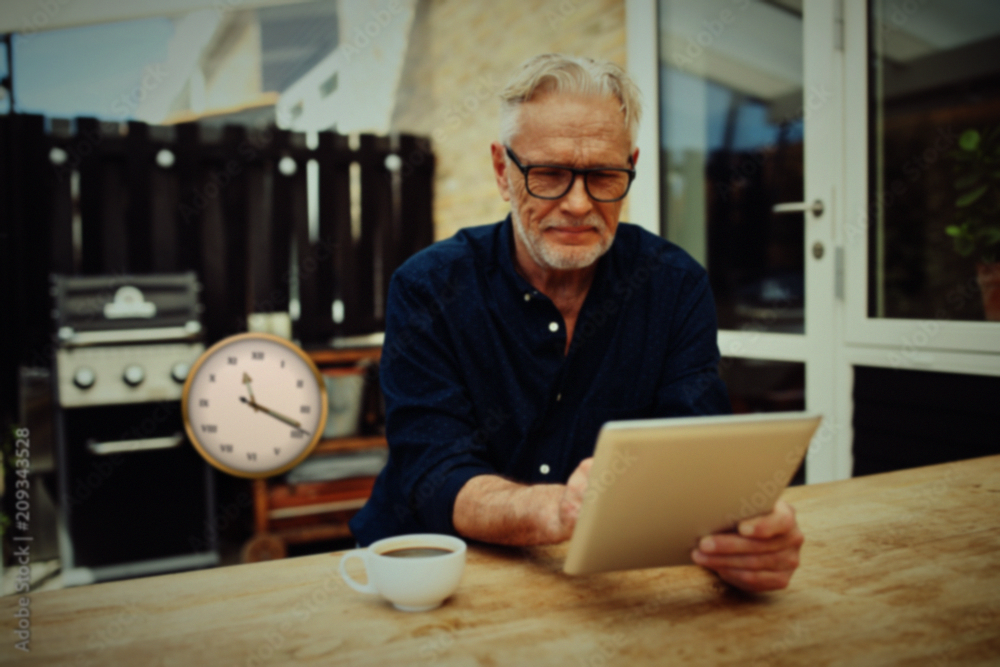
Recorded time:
{"hour": 11, "minute": 18, "second": 19}
